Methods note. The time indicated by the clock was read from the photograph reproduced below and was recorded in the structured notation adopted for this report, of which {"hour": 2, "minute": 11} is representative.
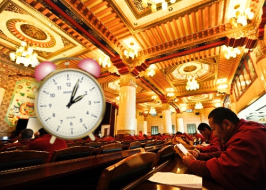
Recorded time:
{"hour": 2, "minute": 4}
